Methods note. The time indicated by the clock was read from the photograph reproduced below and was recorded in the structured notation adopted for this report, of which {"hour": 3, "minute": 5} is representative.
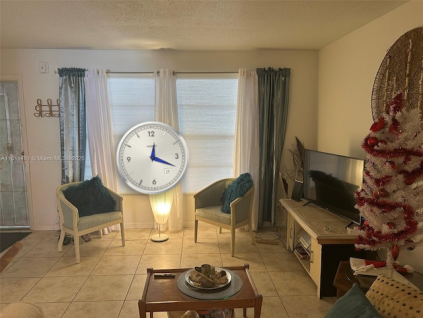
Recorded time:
{"hour": 12, "minute": 19}
